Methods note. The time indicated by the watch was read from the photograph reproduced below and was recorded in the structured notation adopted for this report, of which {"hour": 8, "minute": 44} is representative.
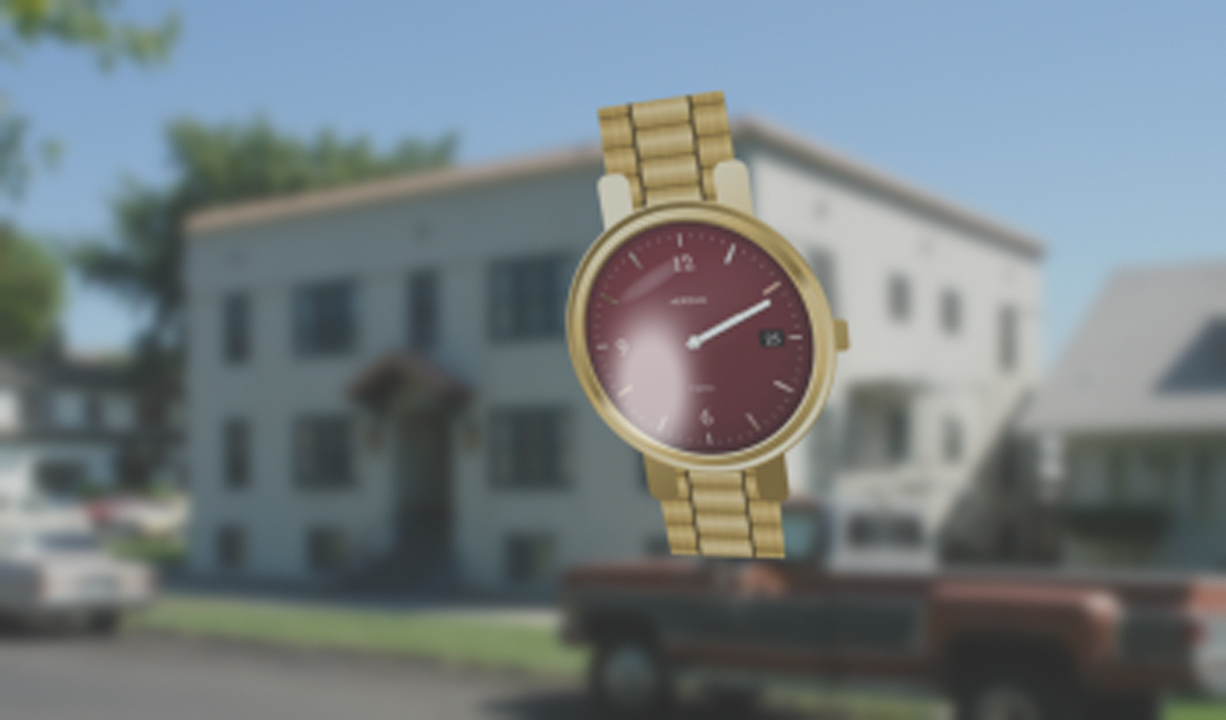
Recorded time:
{"hour": 2, "minute": 11}
